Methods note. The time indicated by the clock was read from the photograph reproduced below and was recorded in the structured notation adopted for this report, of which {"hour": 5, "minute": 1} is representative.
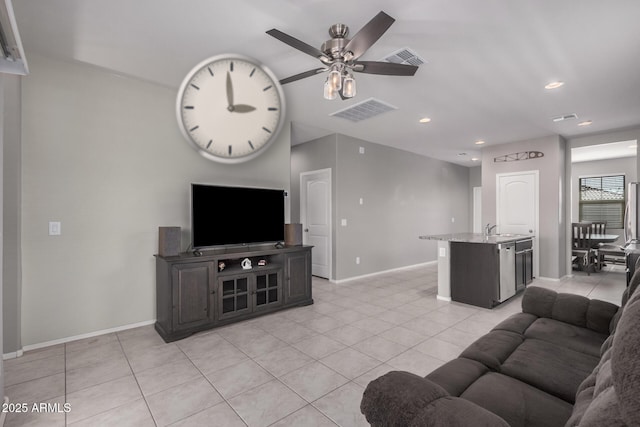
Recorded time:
{"hour": 2, "minute": 59}
